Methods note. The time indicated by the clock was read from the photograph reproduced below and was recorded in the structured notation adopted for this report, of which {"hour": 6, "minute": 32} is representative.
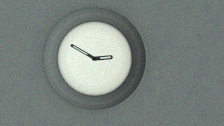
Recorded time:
{"hour": 2, "minute": 50}
